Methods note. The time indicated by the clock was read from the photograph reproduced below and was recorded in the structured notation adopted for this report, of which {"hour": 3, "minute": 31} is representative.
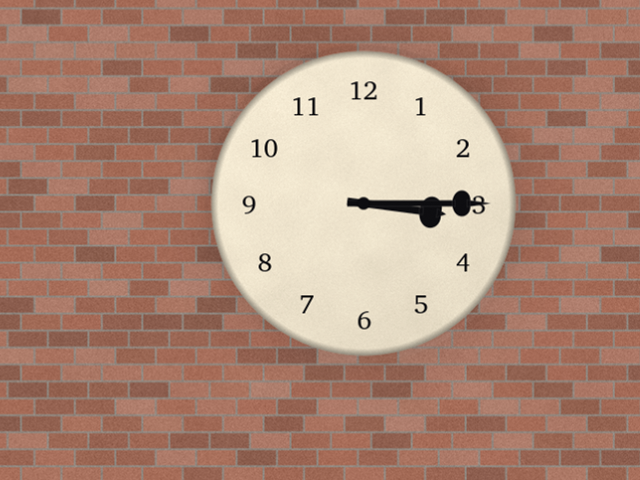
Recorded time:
{"hour": 3, "minute": 15}
